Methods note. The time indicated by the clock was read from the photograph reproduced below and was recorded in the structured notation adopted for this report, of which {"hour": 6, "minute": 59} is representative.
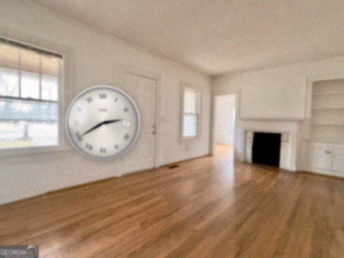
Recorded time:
{"hour": 2, "minute": 40}
